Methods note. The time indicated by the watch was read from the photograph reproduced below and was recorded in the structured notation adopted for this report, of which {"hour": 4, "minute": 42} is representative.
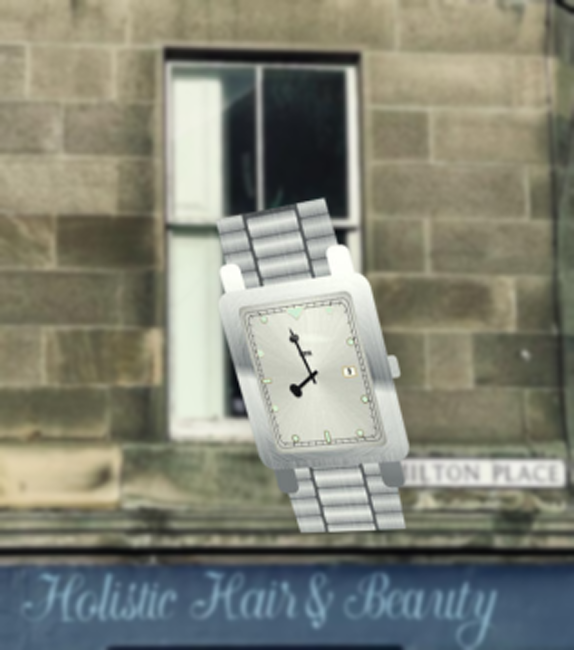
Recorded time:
{"hour": 7, "minute": 58}
